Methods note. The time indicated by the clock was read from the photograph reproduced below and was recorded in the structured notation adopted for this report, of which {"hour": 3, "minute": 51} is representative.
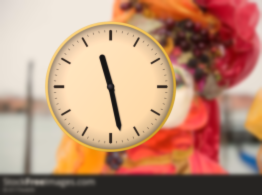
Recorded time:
{"hour": 11, "minute": 28}
